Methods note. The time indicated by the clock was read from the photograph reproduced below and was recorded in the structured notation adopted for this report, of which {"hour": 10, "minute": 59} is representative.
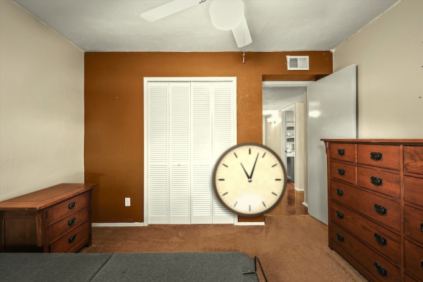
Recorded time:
{"hour": 11, "minute": 3}
